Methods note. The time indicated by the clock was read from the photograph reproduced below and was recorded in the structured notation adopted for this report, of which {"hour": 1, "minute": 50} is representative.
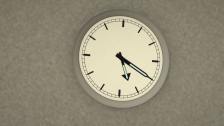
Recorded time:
{"hour": 5, "minute": 20}
